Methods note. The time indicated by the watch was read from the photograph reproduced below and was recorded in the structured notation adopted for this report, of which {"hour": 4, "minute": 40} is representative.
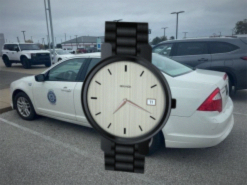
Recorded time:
{"hour": 7, "minute": 19}
